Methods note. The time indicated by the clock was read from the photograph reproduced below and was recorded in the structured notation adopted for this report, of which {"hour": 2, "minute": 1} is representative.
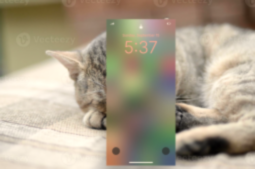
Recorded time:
{"hour": 5, "minute": 37}
